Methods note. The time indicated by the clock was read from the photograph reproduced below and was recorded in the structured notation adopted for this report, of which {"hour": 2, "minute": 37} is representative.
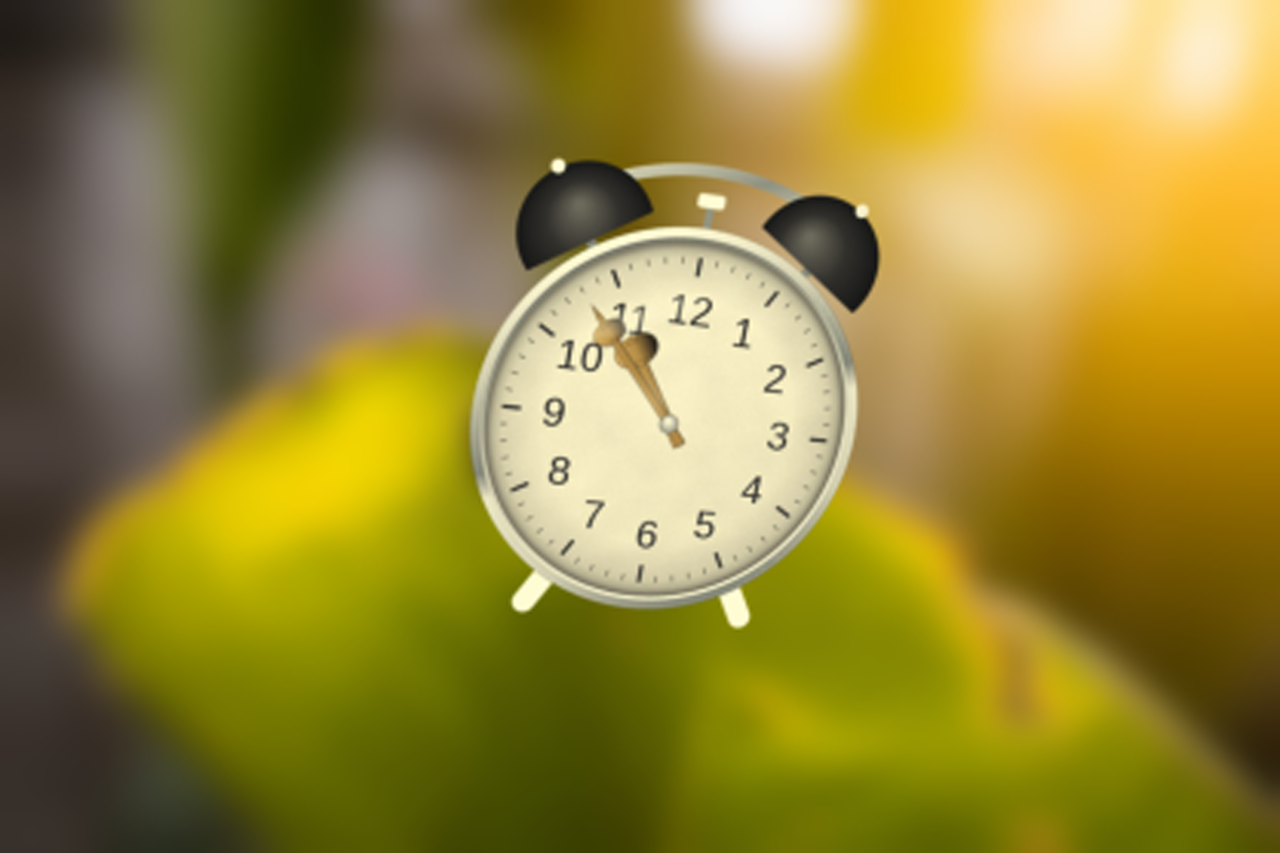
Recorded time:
{"hour": 10, "minute": 53}
